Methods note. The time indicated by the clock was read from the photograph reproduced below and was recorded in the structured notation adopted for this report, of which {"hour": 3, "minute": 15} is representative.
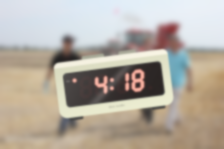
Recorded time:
{"hour": 4, "minute": 18}
